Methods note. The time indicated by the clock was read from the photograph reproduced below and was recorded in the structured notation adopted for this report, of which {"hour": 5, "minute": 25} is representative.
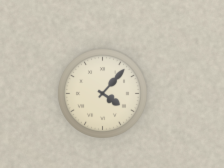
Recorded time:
{"hour": 4, "minute": 7}
